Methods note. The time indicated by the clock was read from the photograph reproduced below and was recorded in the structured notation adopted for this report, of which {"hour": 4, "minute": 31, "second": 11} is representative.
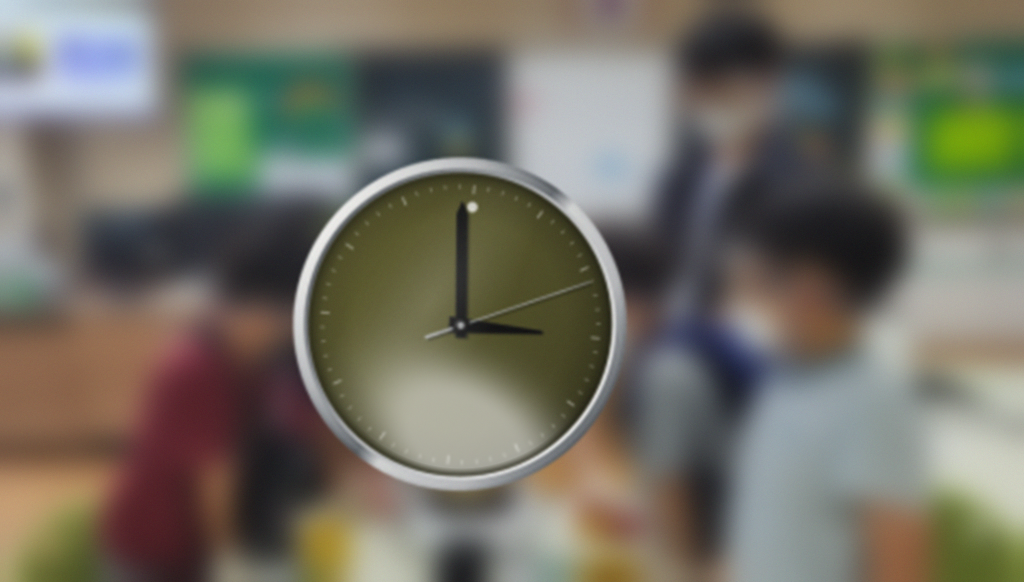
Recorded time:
{"hour": 2, "minute": 59, "second": 11}
